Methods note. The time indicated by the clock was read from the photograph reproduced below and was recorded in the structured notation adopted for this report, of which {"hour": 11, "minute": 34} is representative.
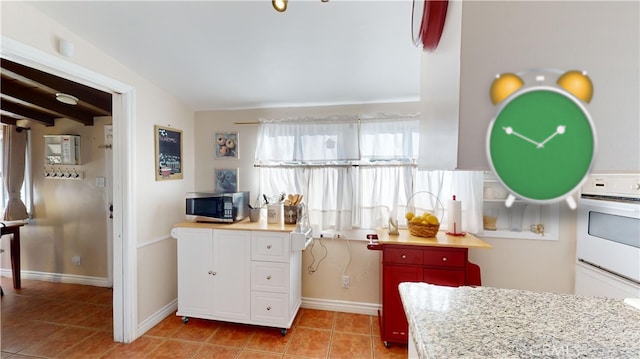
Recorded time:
{"hour": 1, "minute": 49}
